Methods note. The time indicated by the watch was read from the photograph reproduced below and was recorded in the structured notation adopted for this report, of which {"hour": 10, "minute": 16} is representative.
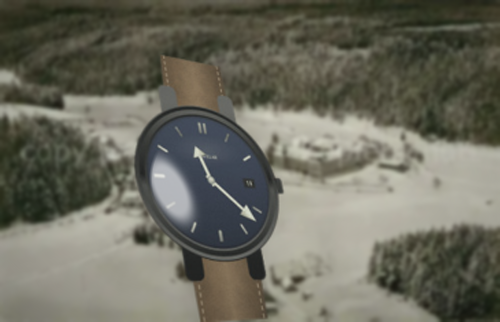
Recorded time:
{"hour": 11, "minute": 22}
